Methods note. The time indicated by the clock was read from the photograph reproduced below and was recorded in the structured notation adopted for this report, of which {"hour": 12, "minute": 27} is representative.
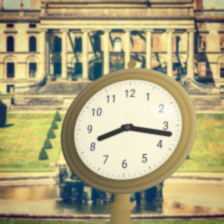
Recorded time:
{"hour": 8, "minute": 17}
